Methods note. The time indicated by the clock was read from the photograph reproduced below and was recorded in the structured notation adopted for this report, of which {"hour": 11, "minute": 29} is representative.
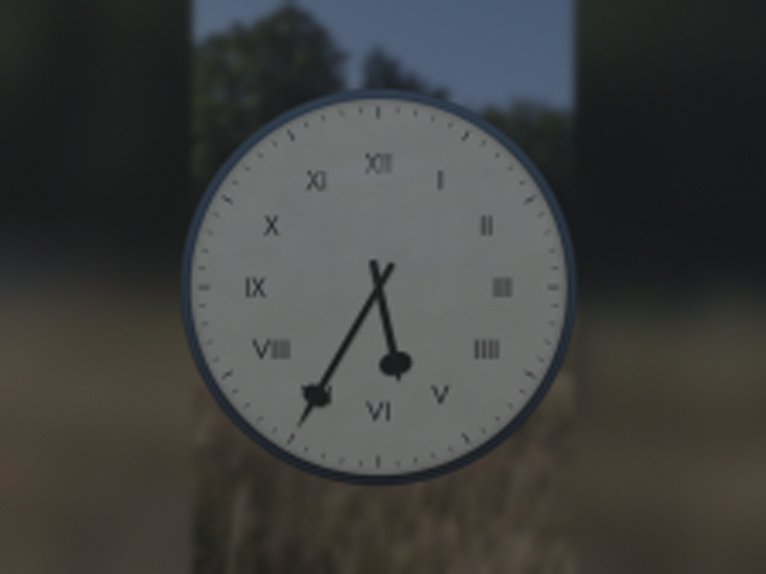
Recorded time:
{"hour": 5, "minute": 35}
